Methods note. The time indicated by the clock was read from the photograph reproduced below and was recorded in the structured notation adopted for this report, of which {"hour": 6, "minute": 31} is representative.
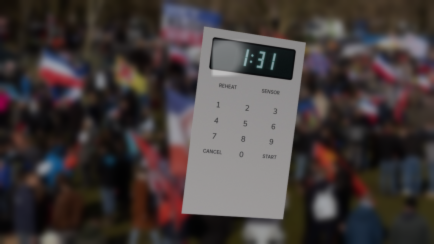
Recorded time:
{"hour": 1, "minute": 31}
